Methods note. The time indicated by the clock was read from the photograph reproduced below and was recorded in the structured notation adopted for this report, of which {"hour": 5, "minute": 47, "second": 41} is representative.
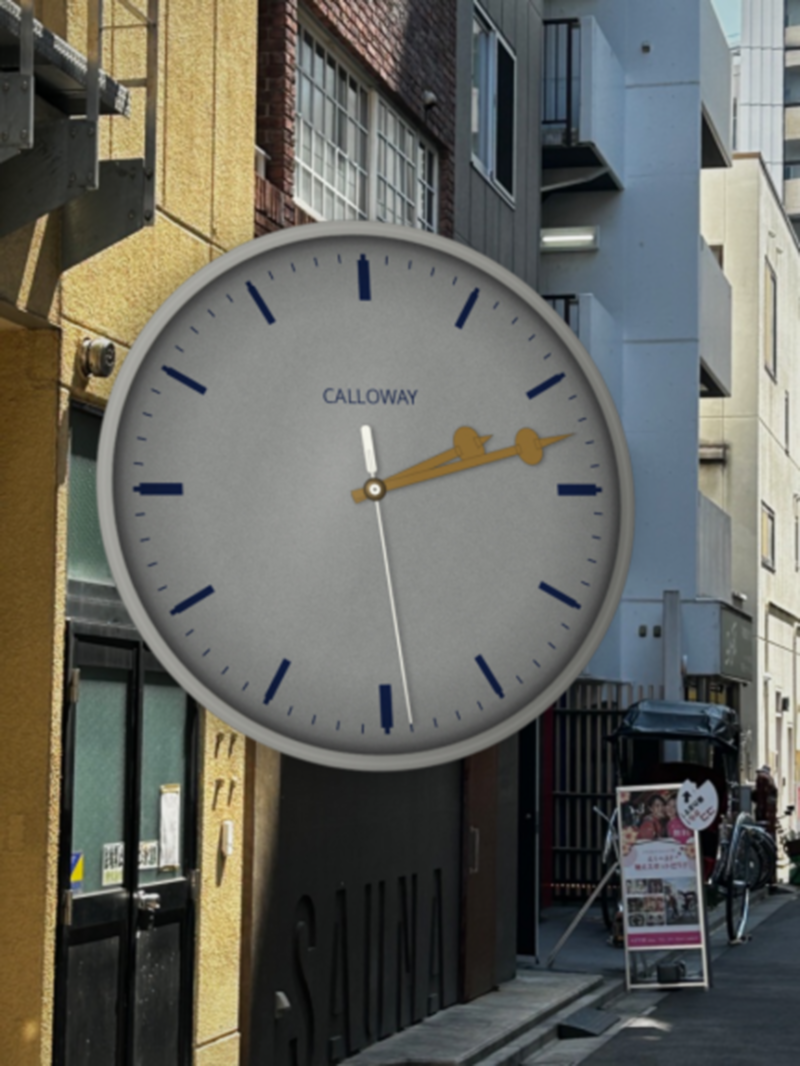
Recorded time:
{"hour": 2, "minute": 12, "second": 29}
